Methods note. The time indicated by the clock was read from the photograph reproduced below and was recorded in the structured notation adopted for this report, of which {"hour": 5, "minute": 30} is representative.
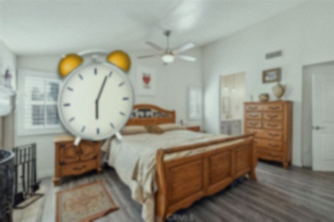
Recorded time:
{"hour": 6, "minute": 4}
